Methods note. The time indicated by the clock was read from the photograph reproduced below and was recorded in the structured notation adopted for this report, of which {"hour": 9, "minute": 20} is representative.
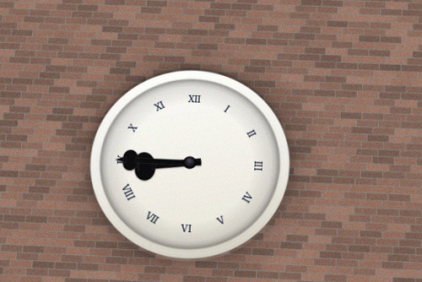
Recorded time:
{"hour": 8, "minute": 45}
